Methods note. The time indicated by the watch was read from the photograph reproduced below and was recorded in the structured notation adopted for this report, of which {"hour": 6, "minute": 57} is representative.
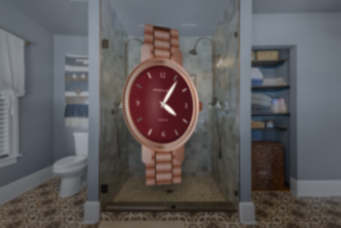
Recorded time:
{"hour": 4, "minute": 6}
